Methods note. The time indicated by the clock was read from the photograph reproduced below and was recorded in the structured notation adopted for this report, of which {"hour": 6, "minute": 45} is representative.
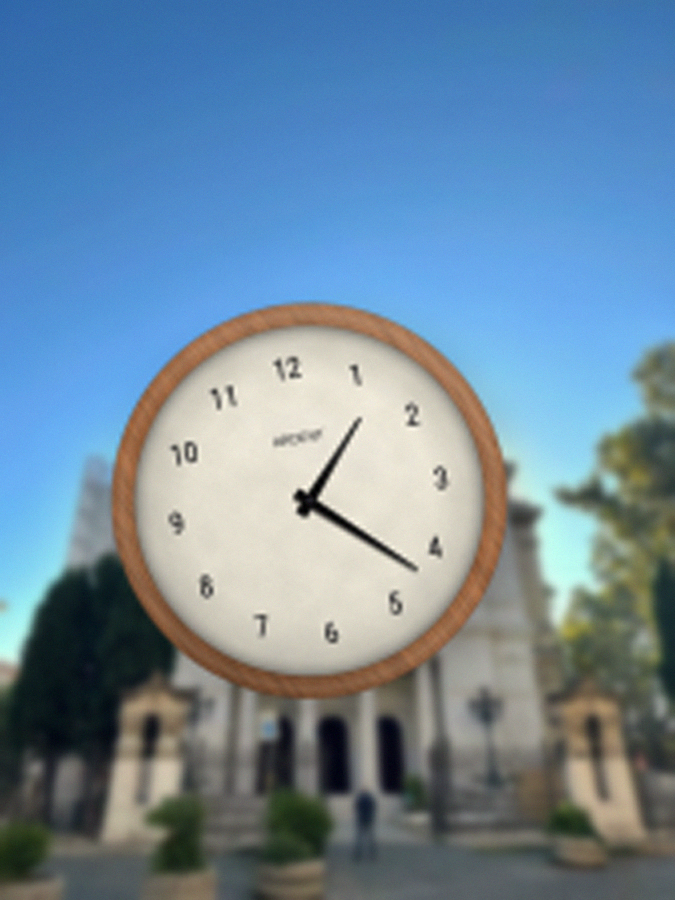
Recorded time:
{"hour": 1, "minute": 22}
